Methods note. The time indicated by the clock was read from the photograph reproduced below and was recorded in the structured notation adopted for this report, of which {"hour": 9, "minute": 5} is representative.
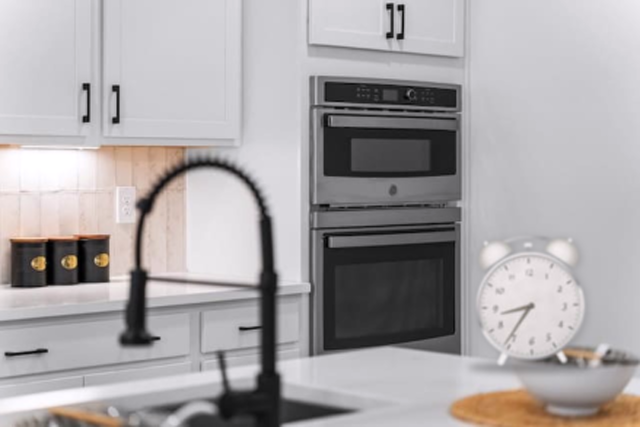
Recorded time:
{"hour": 8, "minute": 36}
